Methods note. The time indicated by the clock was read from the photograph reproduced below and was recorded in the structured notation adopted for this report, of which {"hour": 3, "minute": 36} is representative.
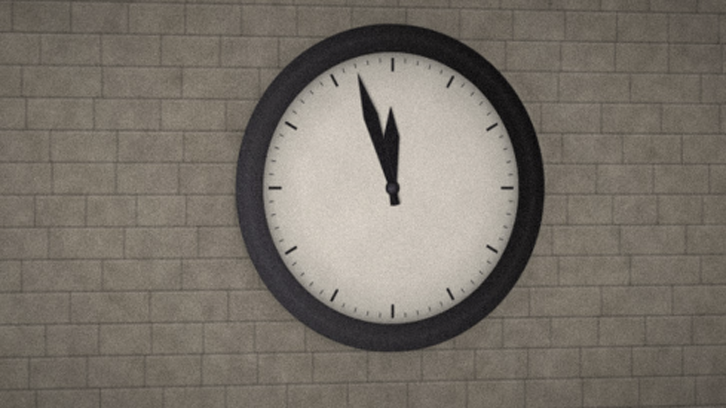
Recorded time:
{"hour": 11, "minute": 57}
